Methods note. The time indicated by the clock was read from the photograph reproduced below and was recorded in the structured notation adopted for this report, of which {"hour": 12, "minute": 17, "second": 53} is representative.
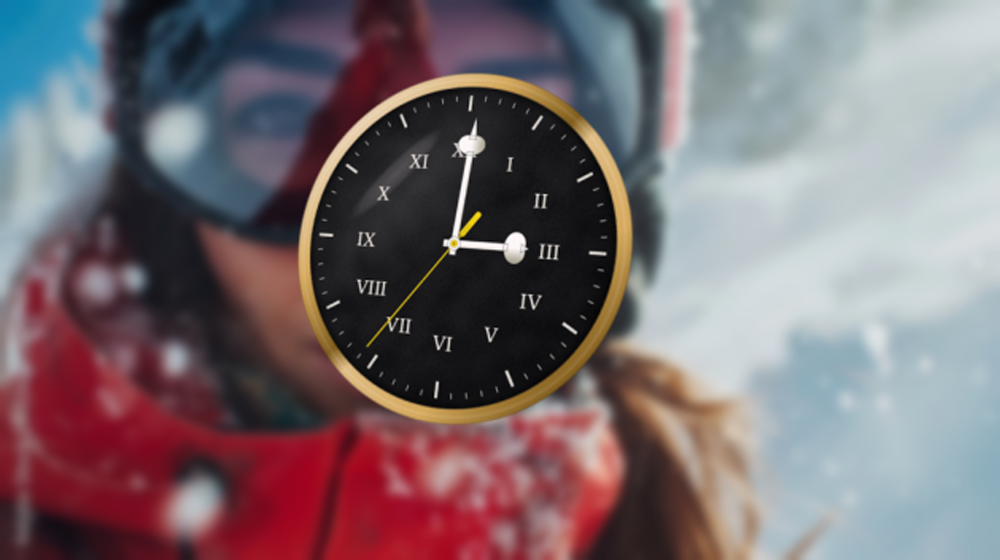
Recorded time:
{"hour": 3, "minute": 0, "second": 36}
